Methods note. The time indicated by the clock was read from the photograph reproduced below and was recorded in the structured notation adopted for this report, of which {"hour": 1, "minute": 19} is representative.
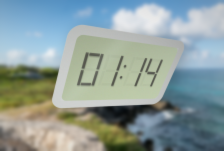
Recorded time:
{"hour": 1, "minute": 14}
